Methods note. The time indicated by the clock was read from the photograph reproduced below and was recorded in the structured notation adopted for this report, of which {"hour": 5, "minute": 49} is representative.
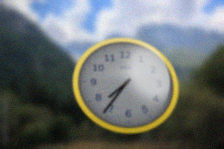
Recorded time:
{"hour": 7, "minute": 36}
